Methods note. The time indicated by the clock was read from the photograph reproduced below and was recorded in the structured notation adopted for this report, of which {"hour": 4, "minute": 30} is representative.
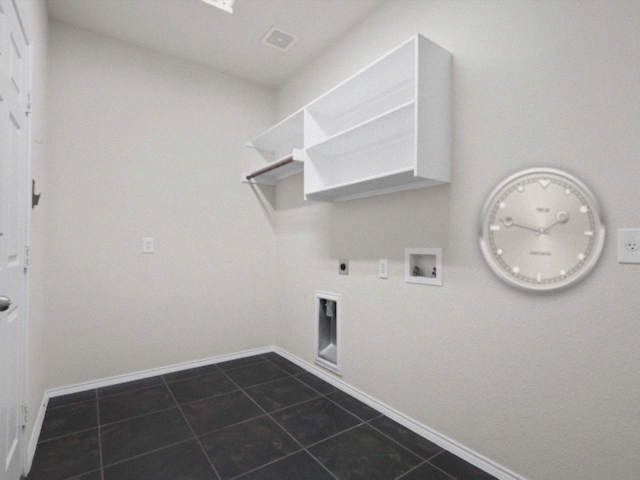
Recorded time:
{"hour": 1, "minute": 47}
